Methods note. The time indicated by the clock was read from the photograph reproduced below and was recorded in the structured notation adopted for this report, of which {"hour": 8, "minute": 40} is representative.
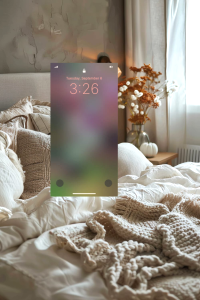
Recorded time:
{"hour": 3, "minute": 26}
